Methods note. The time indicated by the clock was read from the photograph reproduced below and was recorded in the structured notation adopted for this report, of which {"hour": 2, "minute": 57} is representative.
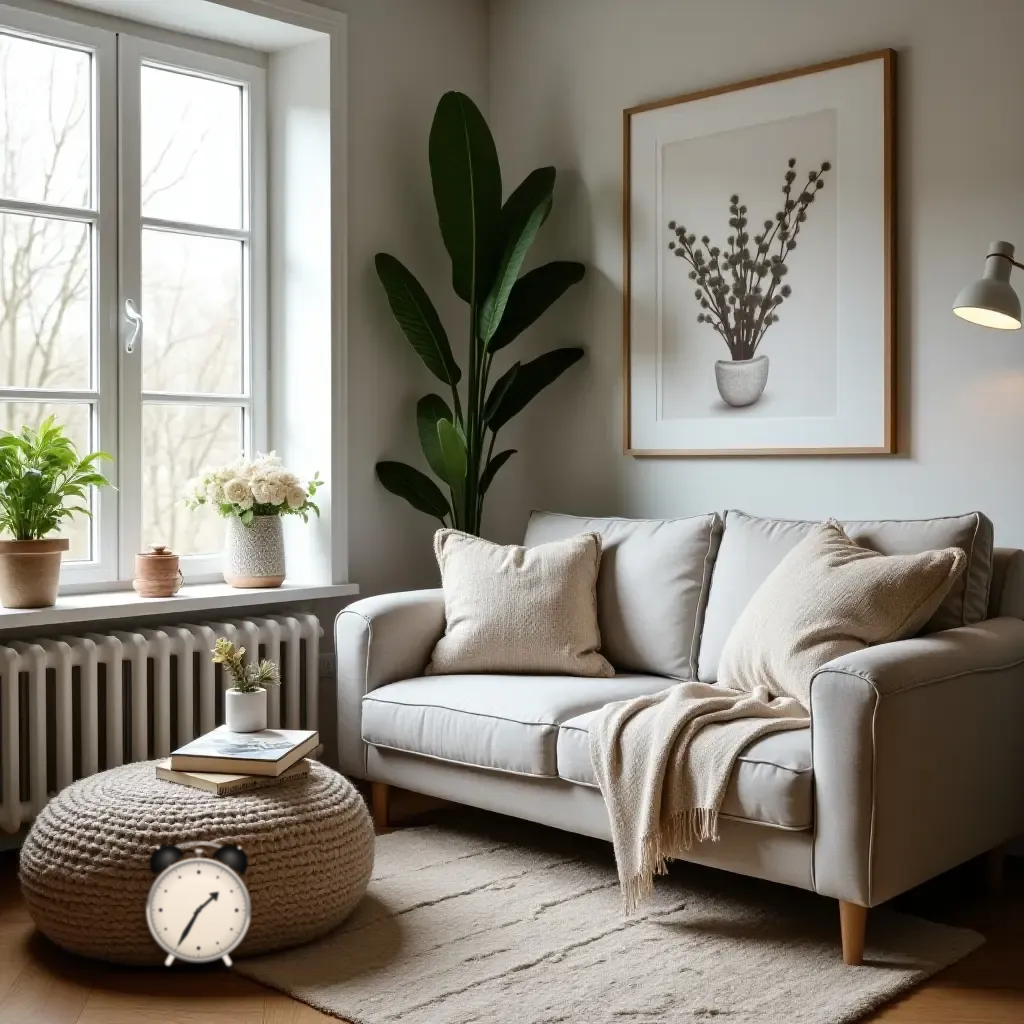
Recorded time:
{"hour": 1, "minute": 35}
